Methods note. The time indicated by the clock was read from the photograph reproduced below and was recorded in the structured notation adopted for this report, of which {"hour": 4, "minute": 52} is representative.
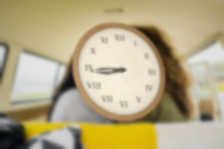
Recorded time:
{"hour": 8, "minute": 44}
